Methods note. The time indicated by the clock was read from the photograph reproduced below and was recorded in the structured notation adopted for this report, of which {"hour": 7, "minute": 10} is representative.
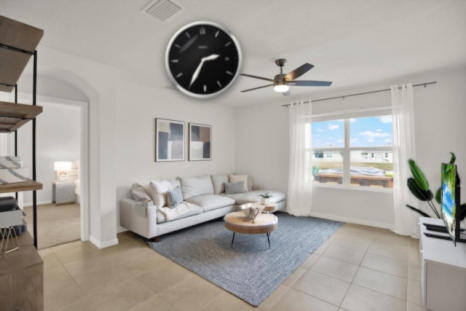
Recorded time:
{"hour": 2, "minute": 35}
